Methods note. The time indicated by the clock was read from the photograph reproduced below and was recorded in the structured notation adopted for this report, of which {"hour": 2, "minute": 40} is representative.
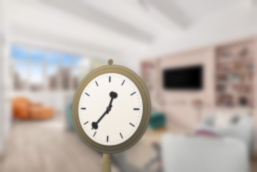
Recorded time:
{"hour": 12, "minute": 37}
